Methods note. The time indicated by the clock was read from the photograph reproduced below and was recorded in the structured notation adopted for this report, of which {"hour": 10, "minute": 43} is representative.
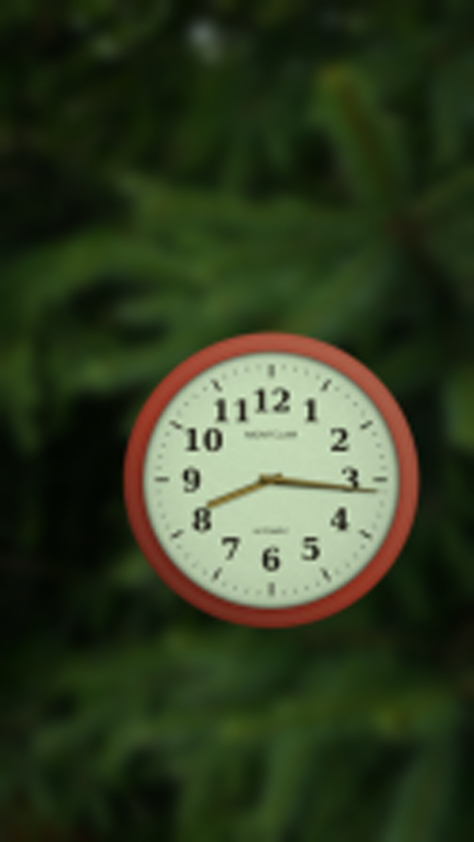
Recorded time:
{"hour": 8, "minute": 16}
